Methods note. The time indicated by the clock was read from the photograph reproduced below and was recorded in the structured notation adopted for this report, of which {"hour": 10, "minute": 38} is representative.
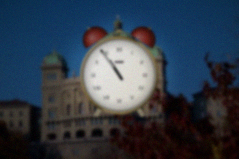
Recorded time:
{"hour": 10, "minute": 54}
